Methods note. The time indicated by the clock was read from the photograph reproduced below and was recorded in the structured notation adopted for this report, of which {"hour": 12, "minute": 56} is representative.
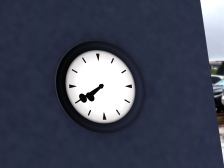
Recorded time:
{"hour": 7, "minute": 40}
